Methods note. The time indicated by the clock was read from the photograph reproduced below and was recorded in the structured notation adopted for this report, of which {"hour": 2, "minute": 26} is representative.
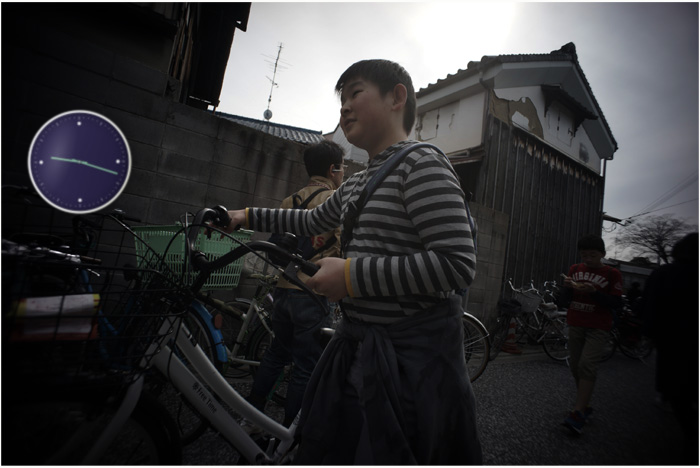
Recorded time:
{"hour": 9, "minute": 18}
